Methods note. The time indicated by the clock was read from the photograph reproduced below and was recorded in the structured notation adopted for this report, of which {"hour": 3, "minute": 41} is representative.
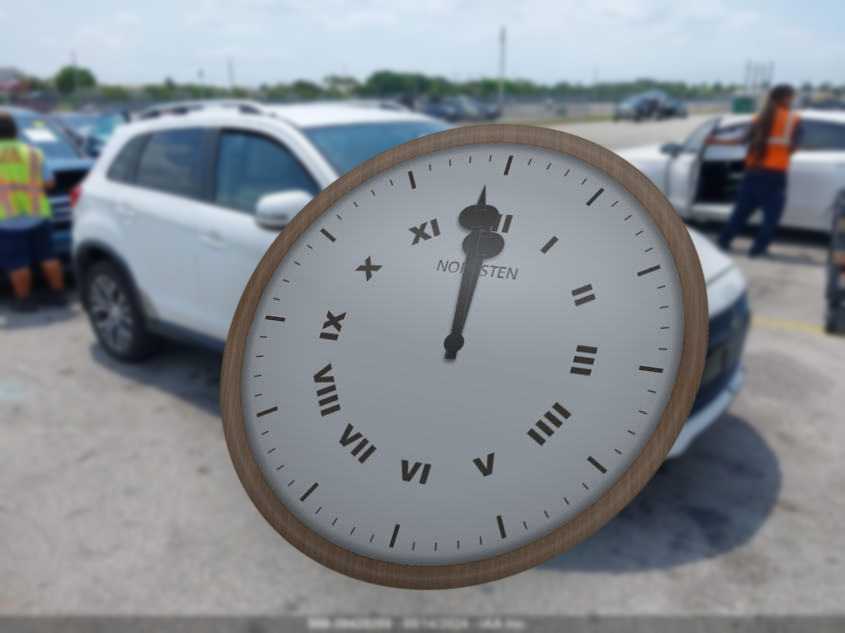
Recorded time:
{"hour": 11, "minute": 59}
